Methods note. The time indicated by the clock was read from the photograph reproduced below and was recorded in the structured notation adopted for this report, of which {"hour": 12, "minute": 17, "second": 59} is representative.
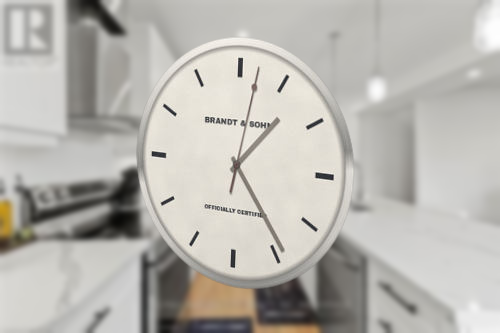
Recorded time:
{"hour": 1, "minute": 24, "second": 2}
